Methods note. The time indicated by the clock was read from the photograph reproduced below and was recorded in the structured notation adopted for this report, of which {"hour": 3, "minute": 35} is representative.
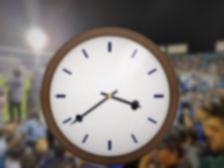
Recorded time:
{"hour": 3, "minute": 39}
